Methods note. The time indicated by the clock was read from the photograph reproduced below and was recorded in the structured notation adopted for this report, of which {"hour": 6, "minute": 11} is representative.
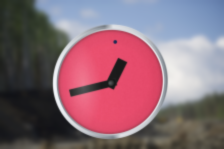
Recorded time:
{"hour": 12, "minute": 42}
